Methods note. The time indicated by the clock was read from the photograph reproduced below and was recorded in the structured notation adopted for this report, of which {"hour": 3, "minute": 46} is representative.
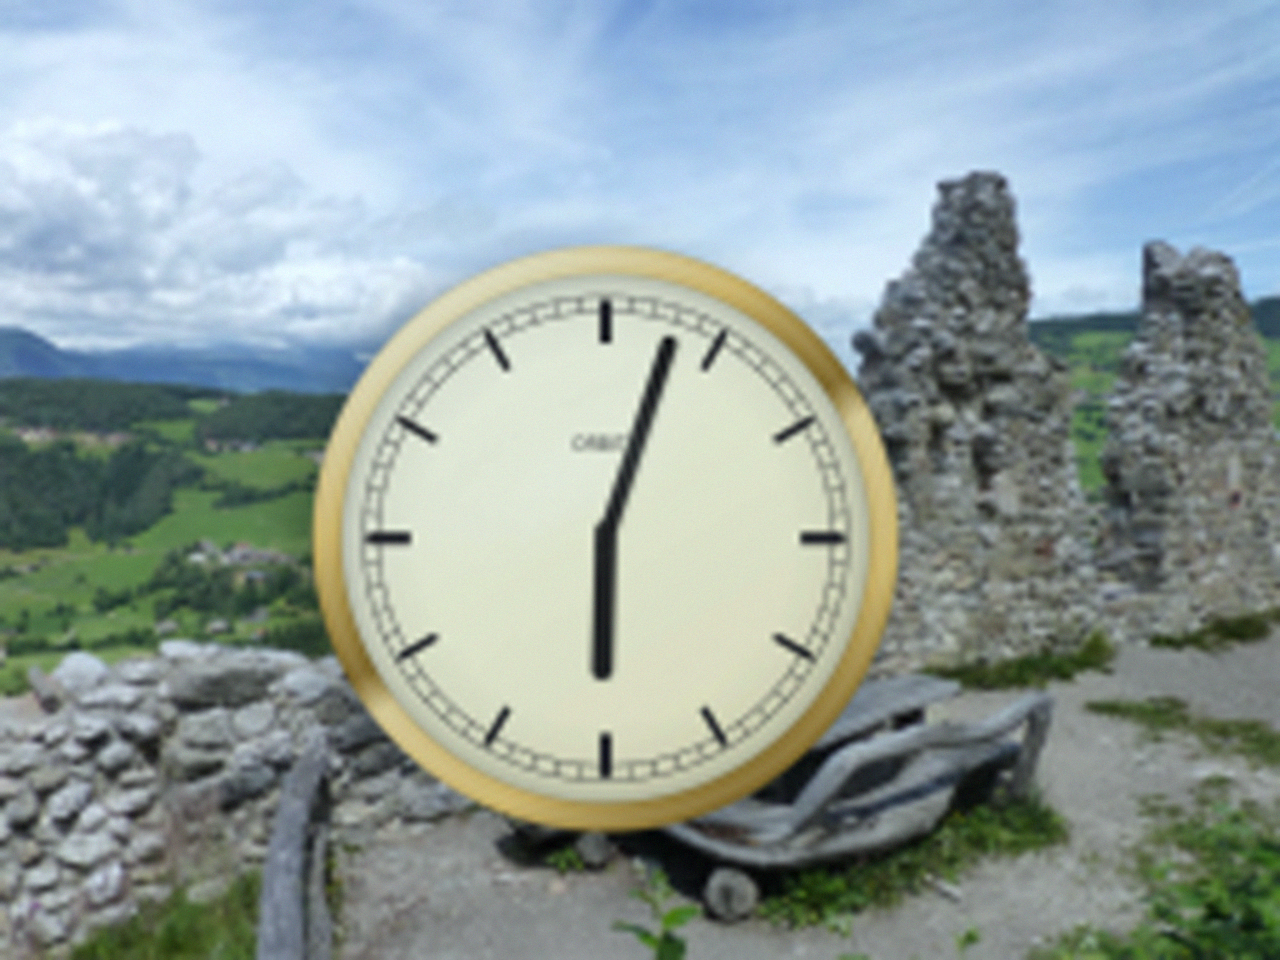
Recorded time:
{"hour": 6, "minute": 3}
